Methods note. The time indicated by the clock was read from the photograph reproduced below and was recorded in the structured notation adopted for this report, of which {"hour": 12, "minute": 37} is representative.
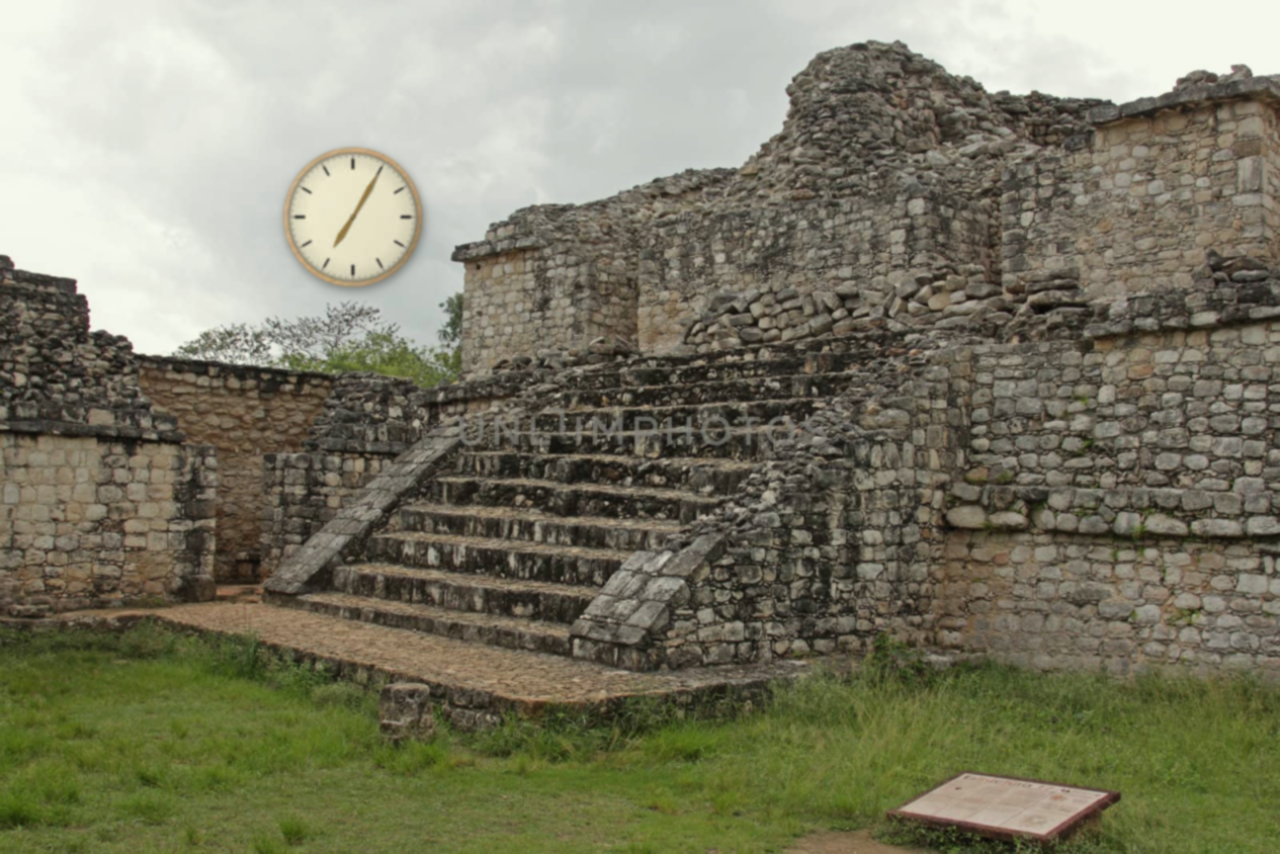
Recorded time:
{"hour": 7, "minute": 5}
